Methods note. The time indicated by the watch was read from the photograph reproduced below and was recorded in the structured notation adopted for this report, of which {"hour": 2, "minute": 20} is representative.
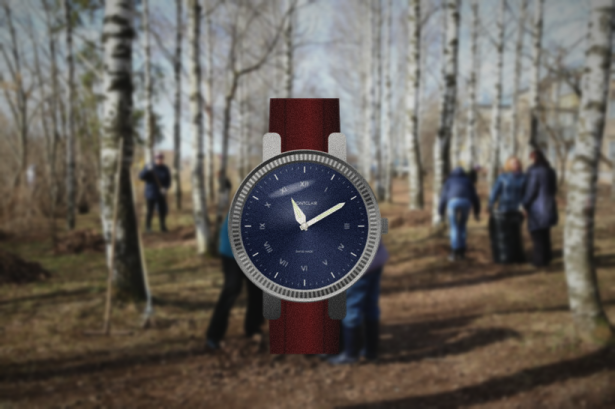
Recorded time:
{"hour": 11, "minute": 10}
